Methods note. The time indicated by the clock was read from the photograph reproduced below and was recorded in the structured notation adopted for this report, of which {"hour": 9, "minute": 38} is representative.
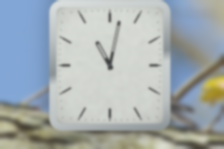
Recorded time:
{"hour": 11, "minute": 2}
